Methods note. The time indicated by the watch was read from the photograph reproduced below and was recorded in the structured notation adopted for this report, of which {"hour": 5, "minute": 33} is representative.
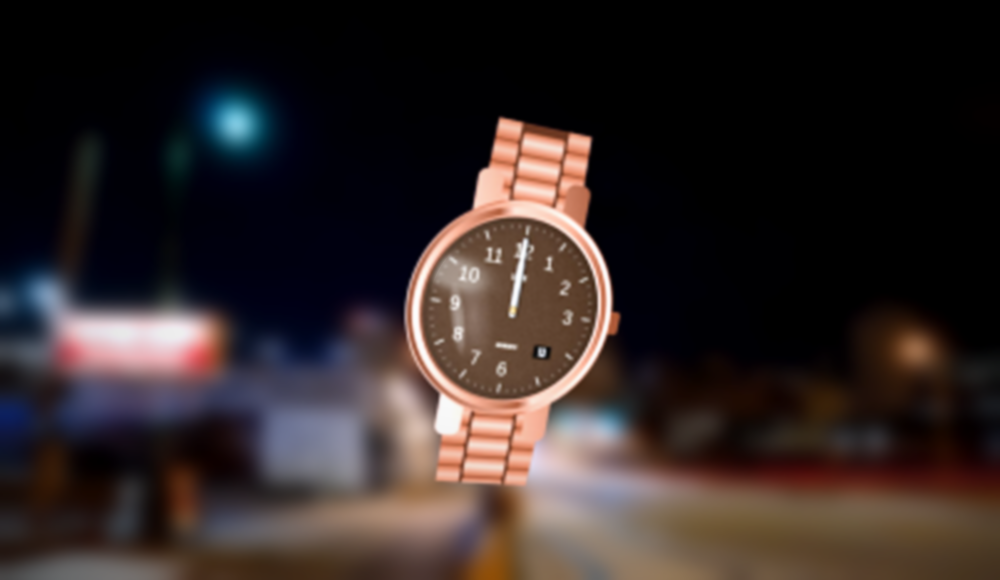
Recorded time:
{"hour": 12, "minute": 0}
